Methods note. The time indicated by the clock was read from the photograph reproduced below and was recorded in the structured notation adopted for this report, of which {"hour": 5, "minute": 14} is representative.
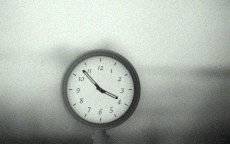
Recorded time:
{"hour": 3, "minute": 53}
